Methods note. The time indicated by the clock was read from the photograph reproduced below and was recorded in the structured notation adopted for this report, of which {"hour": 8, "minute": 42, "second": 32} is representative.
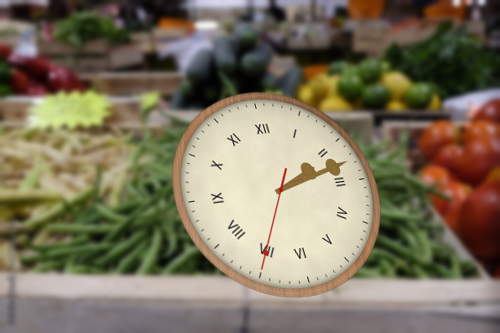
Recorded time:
{"hour": 2, "minute": 12, "second": 35}
